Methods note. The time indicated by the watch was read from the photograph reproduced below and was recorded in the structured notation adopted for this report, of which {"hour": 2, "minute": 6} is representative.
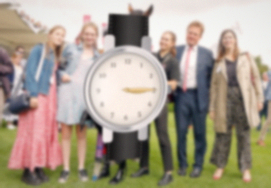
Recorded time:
{"hour": 3, "minute": 15}
